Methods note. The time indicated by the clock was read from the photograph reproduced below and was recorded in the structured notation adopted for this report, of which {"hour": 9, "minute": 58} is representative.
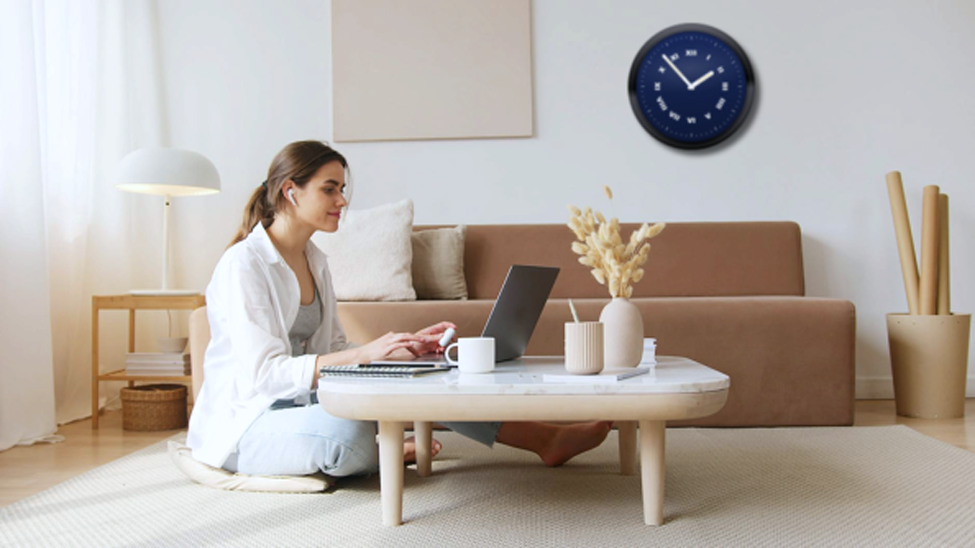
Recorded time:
{"hour": 1, "minute": 53}
